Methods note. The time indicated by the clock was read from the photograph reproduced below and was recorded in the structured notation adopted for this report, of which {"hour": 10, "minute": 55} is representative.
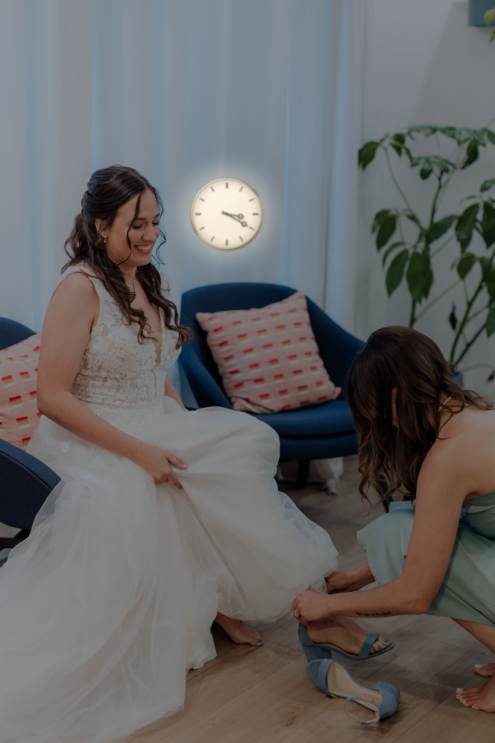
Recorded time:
{"hour": 3, "minute": 20}
